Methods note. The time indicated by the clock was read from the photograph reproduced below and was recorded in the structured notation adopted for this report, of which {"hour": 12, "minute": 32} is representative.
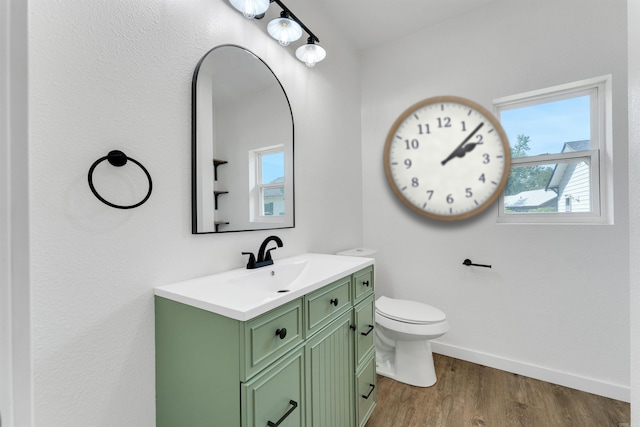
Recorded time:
{"hour": 2, "minute": 8}
